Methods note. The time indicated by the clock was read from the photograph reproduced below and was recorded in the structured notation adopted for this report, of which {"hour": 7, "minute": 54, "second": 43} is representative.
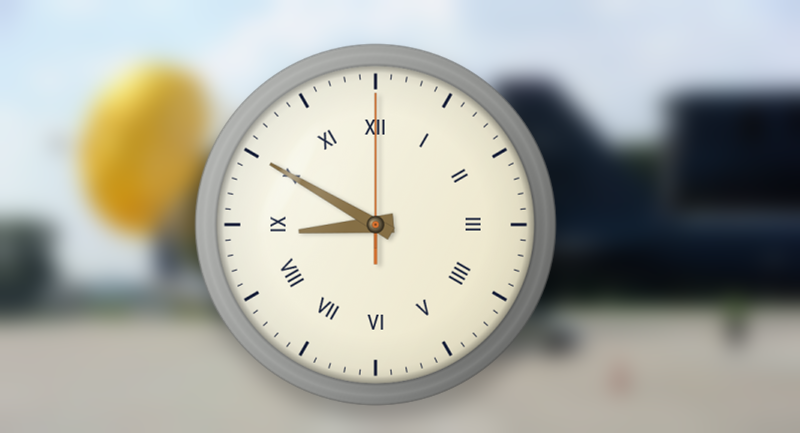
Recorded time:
{"hour": 8, "minute": 50, "second": 0}
